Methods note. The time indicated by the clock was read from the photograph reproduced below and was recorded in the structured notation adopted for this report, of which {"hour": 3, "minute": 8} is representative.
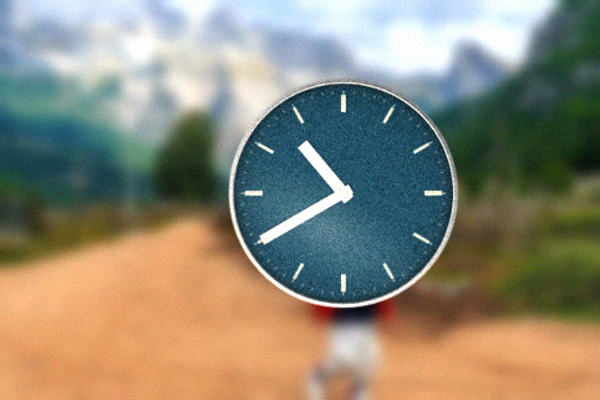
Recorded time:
{"hour": 10, "minute": 40}
